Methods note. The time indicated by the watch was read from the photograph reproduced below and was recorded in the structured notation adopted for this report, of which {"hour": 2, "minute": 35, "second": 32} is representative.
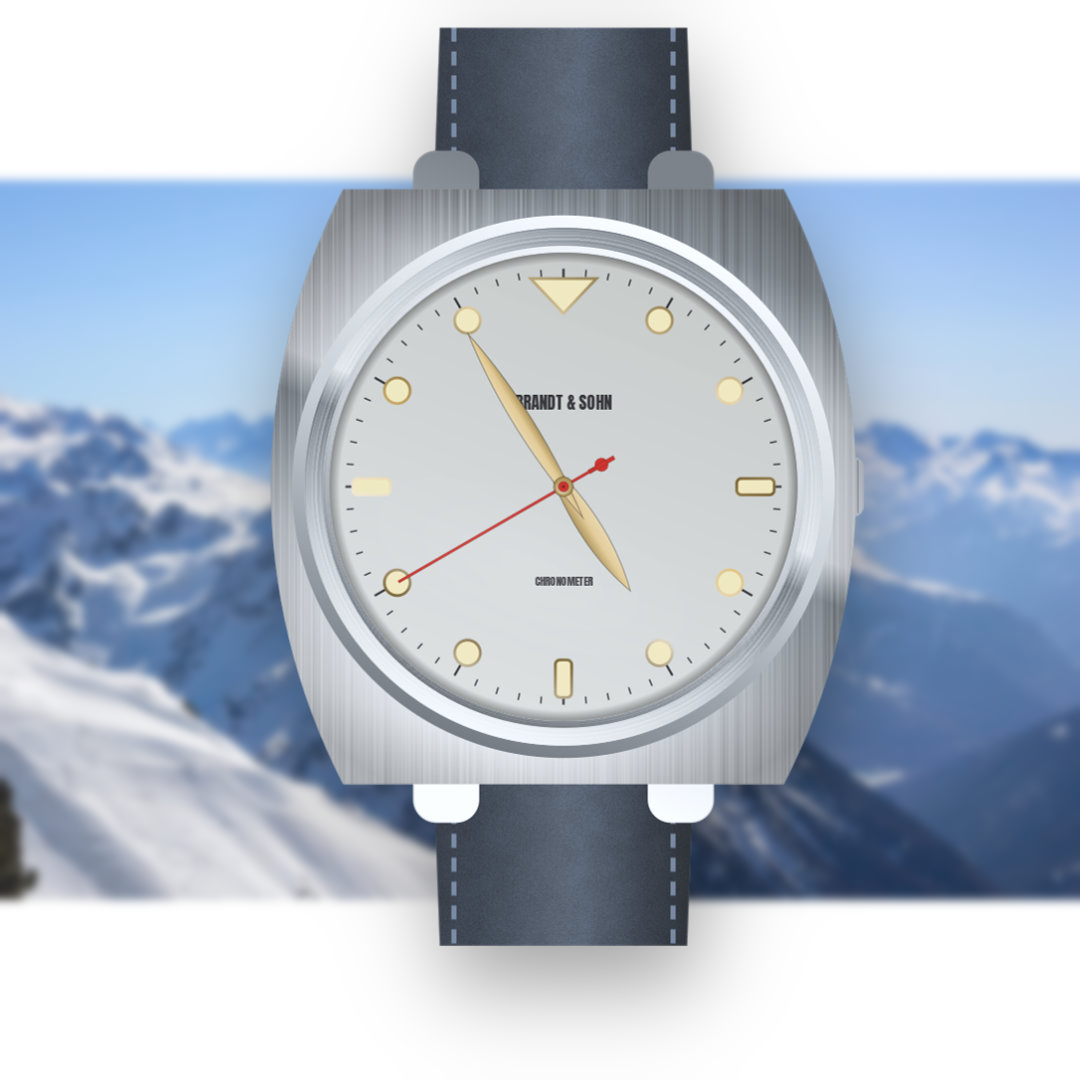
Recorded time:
{"hour": 4, "minute": 54, "second": 40}
